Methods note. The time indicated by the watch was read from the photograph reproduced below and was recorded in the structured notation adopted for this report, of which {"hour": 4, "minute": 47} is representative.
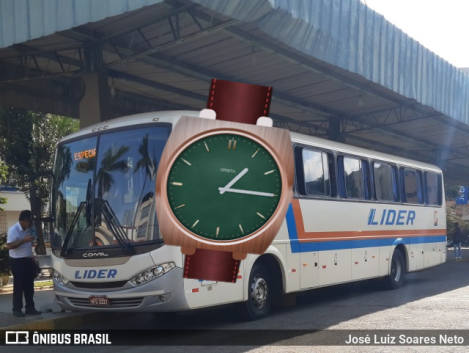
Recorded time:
{"hour": 1, "minute": 15}
